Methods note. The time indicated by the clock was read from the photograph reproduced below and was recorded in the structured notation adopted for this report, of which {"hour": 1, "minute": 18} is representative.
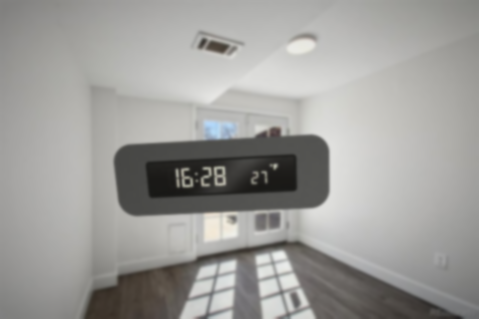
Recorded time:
{"hour": 16, "minute": 28}
